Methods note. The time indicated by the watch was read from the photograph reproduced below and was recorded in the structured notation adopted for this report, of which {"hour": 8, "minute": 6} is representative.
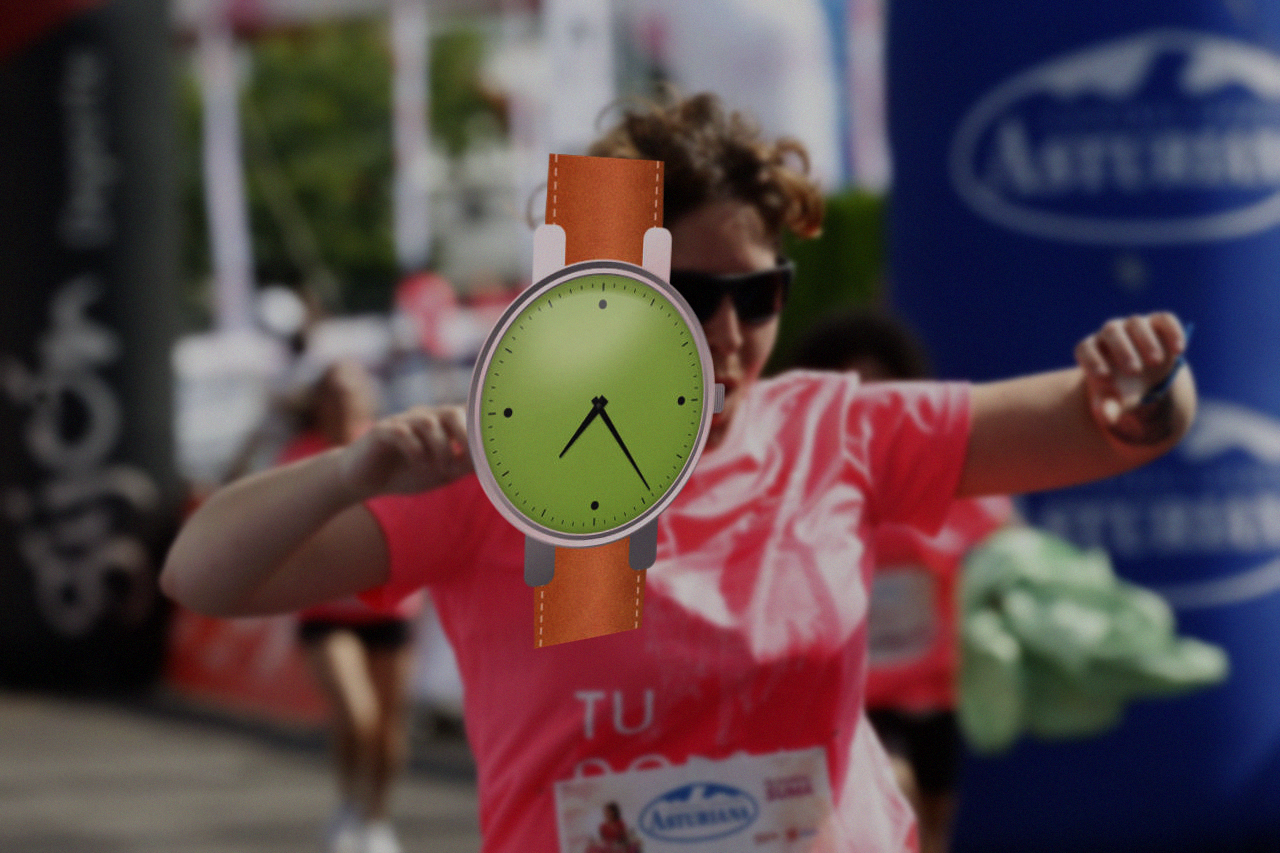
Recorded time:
{"hour": 7, "minute": 24}
